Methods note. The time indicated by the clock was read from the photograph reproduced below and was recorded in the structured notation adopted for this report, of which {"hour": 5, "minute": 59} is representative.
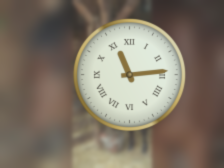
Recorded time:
{"hour": 11, "minute": 14}
